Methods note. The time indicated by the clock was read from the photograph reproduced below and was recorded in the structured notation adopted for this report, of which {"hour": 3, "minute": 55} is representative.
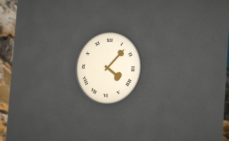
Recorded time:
{"hour": 4, "minute": 7}
